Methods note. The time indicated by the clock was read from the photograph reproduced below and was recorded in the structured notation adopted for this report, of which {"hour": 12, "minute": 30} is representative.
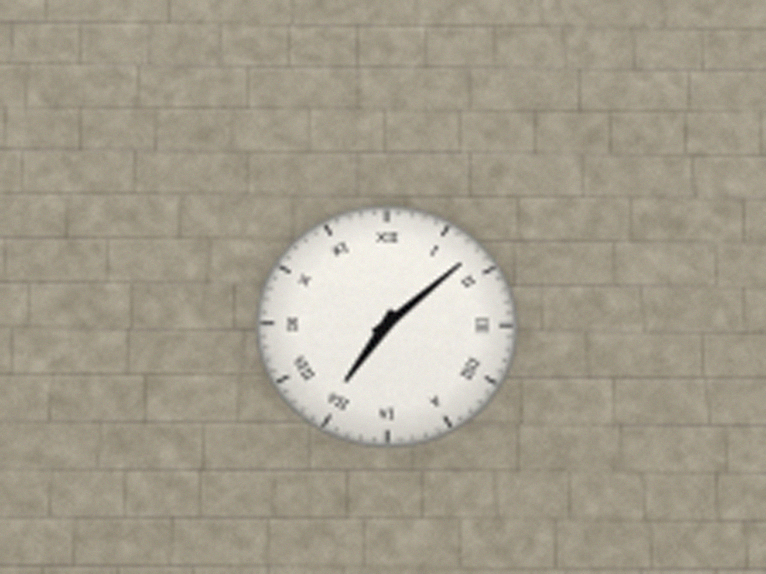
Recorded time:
{"hour": 7, "minute": 8}
